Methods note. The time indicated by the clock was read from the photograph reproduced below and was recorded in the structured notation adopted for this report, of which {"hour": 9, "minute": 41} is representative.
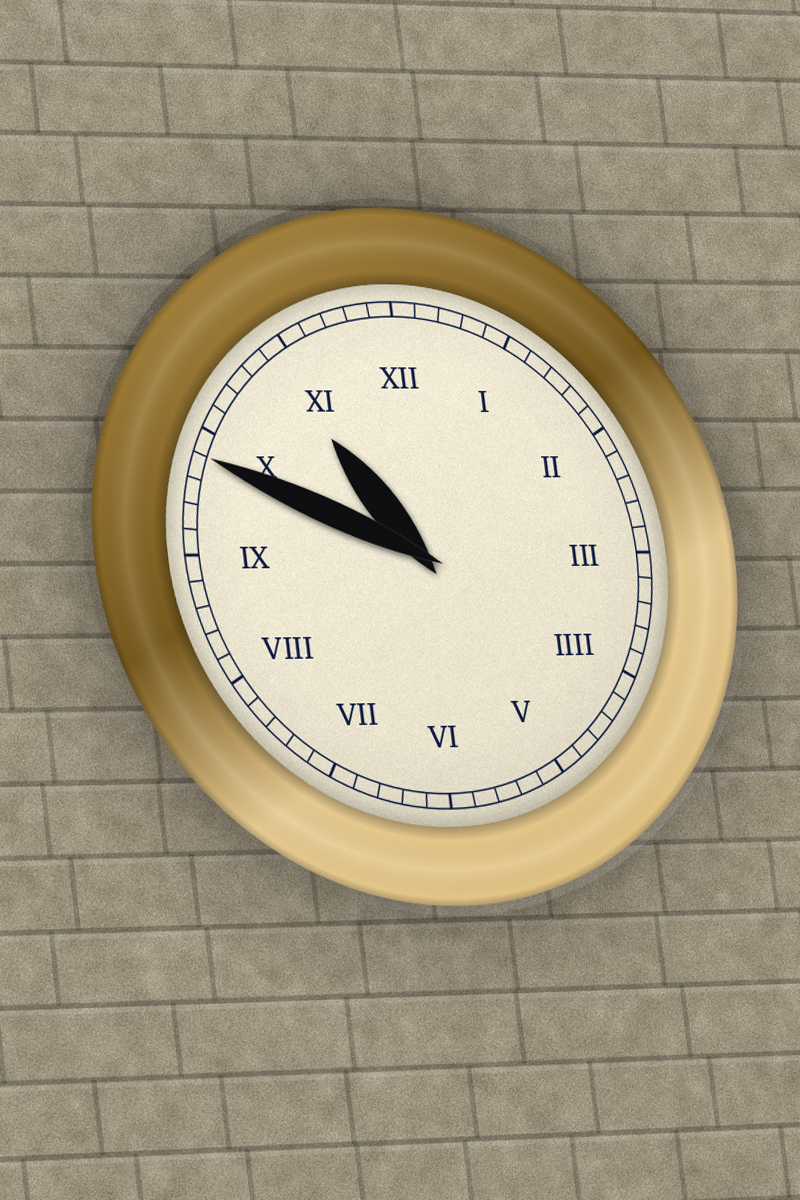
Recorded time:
{"hour": 10, "minute": 49}
